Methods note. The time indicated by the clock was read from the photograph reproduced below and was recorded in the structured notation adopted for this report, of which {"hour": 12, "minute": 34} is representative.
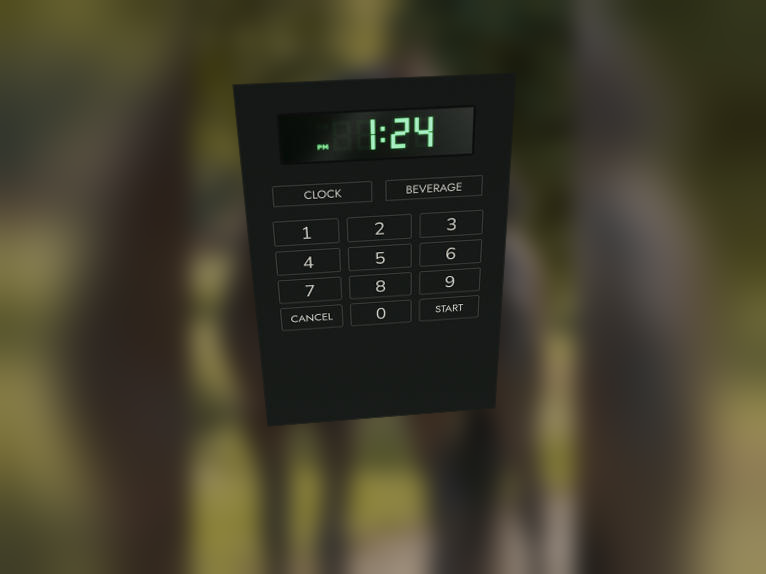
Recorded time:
{"hour": 1, "minute": 24}
